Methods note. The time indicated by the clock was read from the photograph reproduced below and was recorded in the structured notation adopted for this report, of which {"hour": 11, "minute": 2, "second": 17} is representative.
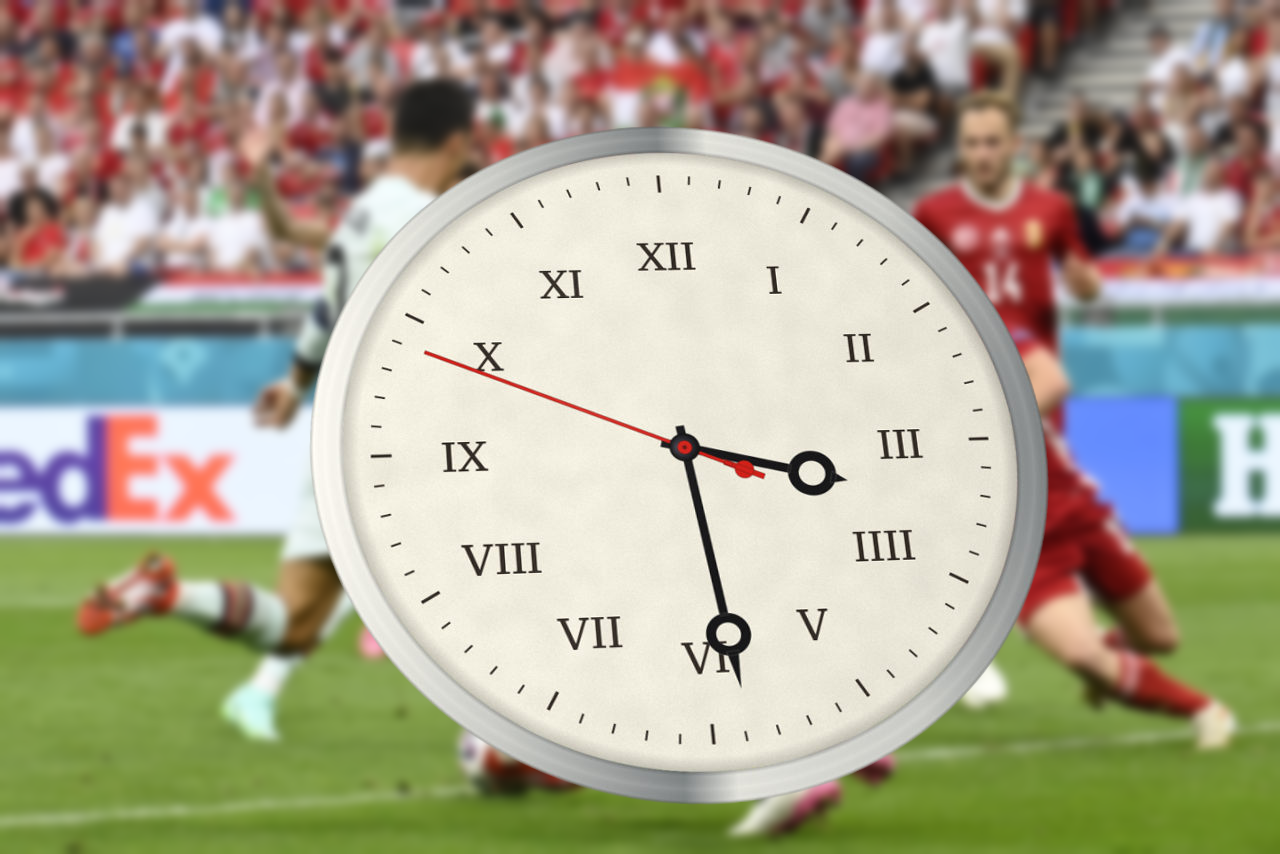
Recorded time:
{"hour": 3, "minute": 28, "second": 49}
